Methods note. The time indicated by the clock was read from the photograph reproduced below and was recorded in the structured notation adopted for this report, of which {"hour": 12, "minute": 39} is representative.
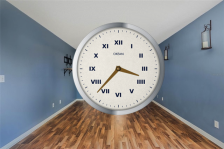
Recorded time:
{"hour": 3, "minute": 37}
